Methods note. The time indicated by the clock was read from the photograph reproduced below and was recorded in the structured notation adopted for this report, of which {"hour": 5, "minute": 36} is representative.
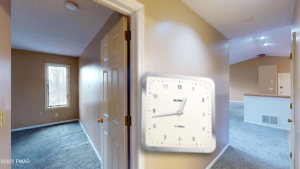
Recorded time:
{"hour": 12, "minute": 43}
